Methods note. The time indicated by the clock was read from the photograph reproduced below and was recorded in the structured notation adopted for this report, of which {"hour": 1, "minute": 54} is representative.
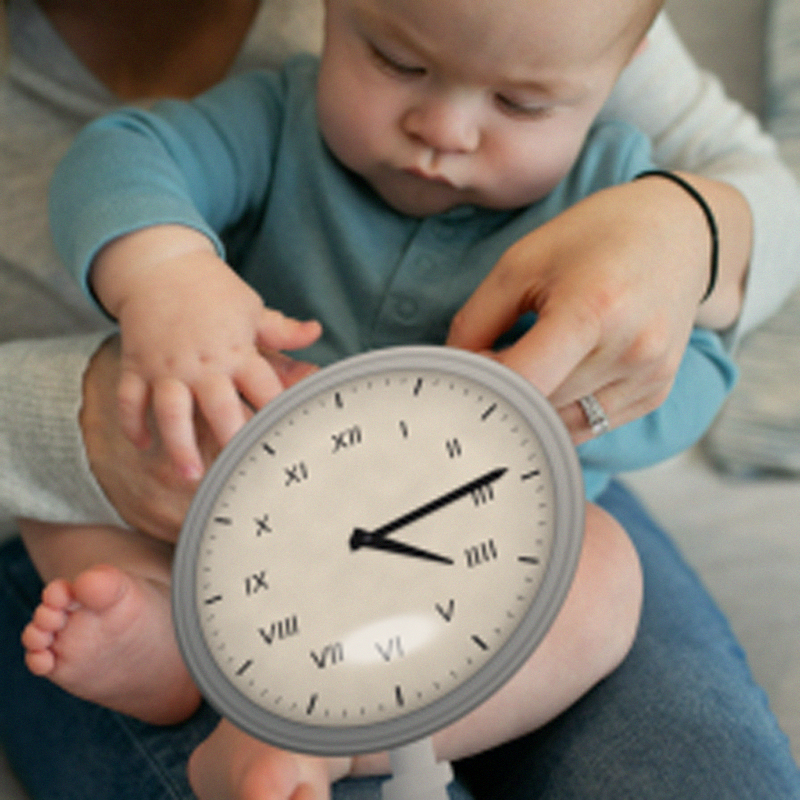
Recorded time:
{"hour": 4, "minute": 14}
